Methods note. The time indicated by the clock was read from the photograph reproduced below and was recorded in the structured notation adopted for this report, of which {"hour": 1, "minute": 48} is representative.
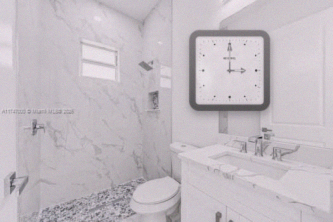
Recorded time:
{"hour": 3, "minute": 0}
